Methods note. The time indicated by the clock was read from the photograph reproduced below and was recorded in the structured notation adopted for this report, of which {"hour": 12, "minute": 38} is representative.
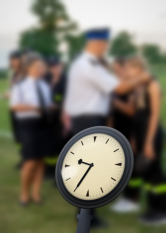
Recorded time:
{"hour": 9, "minute": 35}
